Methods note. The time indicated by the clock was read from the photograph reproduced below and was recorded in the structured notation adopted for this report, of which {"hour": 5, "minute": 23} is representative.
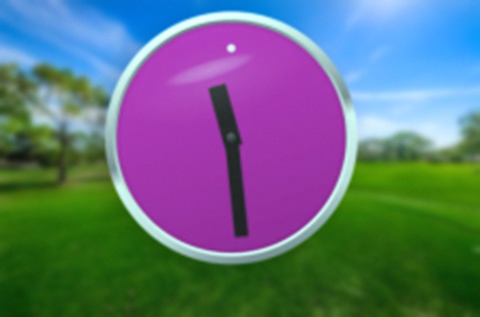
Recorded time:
{"hour": 11, "minute": 29}
